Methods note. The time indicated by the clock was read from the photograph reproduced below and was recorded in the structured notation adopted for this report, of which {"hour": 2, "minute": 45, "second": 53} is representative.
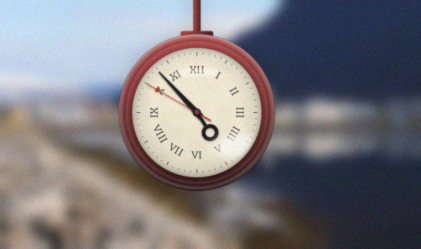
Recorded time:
{"hour": 4, "minute": 52, "second": 50}
